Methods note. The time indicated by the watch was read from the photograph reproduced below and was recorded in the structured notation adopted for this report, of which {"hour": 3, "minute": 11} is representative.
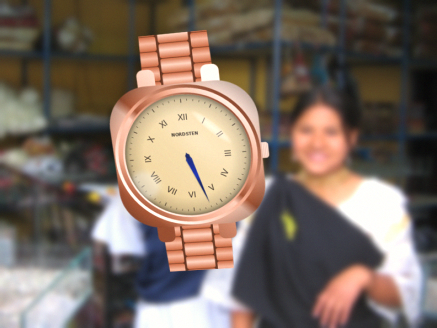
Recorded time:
{"hour": 5, "minute": 27}
